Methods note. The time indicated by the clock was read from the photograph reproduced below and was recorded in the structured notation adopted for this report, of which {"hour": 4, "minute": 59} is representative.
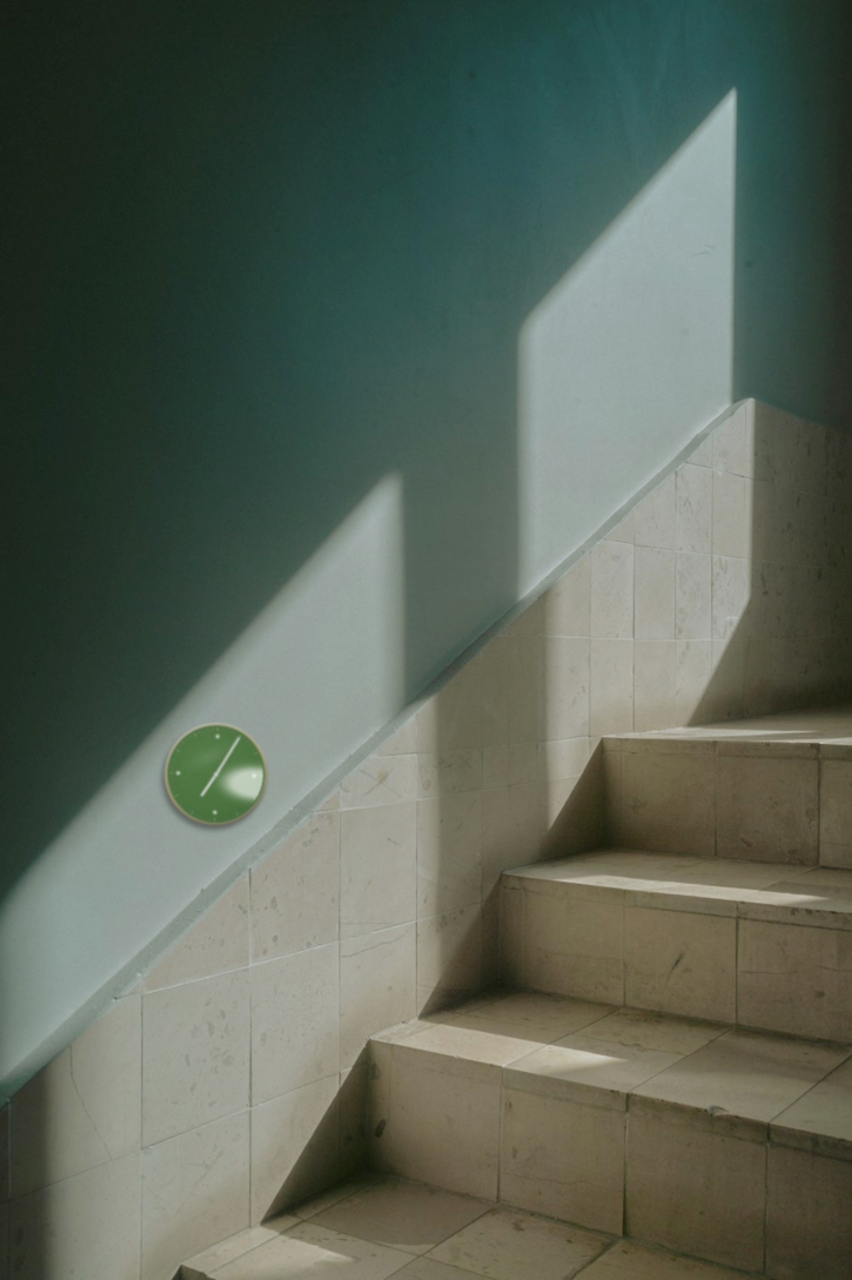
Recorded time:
{"hour": 7, "minute": 5}
